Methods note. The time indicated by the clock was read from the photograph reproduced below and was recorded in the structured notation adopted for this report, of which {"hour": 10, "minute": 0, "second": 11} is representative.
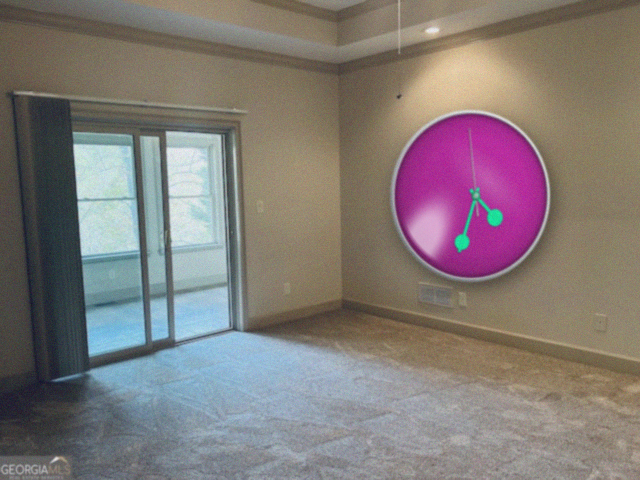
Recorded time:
{"hour": 4, "minute": 32, "second": 59}
